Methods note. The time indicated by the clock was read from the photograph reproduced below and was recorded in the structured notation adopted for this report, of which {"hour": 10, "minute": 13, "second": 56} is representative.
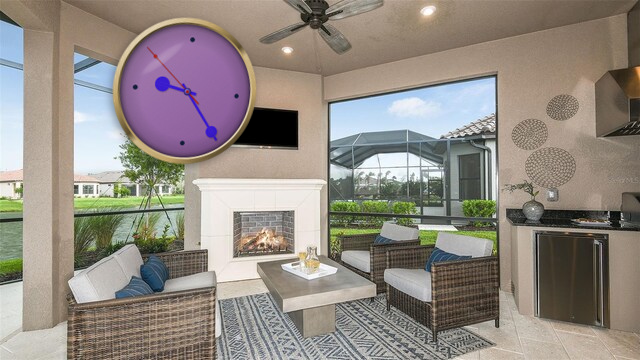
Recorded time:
{"hour": 9, "minute": 23, "second": 52}
